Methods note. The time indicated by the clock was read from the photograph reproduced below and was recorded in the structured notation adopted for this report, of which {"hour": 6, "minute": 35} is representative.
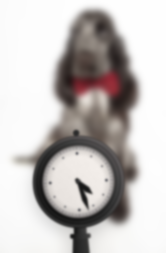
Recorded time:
{"hour": 4, "minute": 27}
